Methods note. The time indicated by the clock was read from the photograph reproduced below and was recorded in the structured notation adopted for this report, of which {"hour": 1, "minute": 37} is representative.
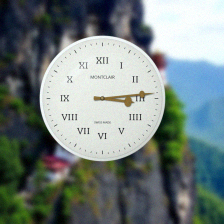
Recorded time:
{"hour": 3, "minute": 14}
